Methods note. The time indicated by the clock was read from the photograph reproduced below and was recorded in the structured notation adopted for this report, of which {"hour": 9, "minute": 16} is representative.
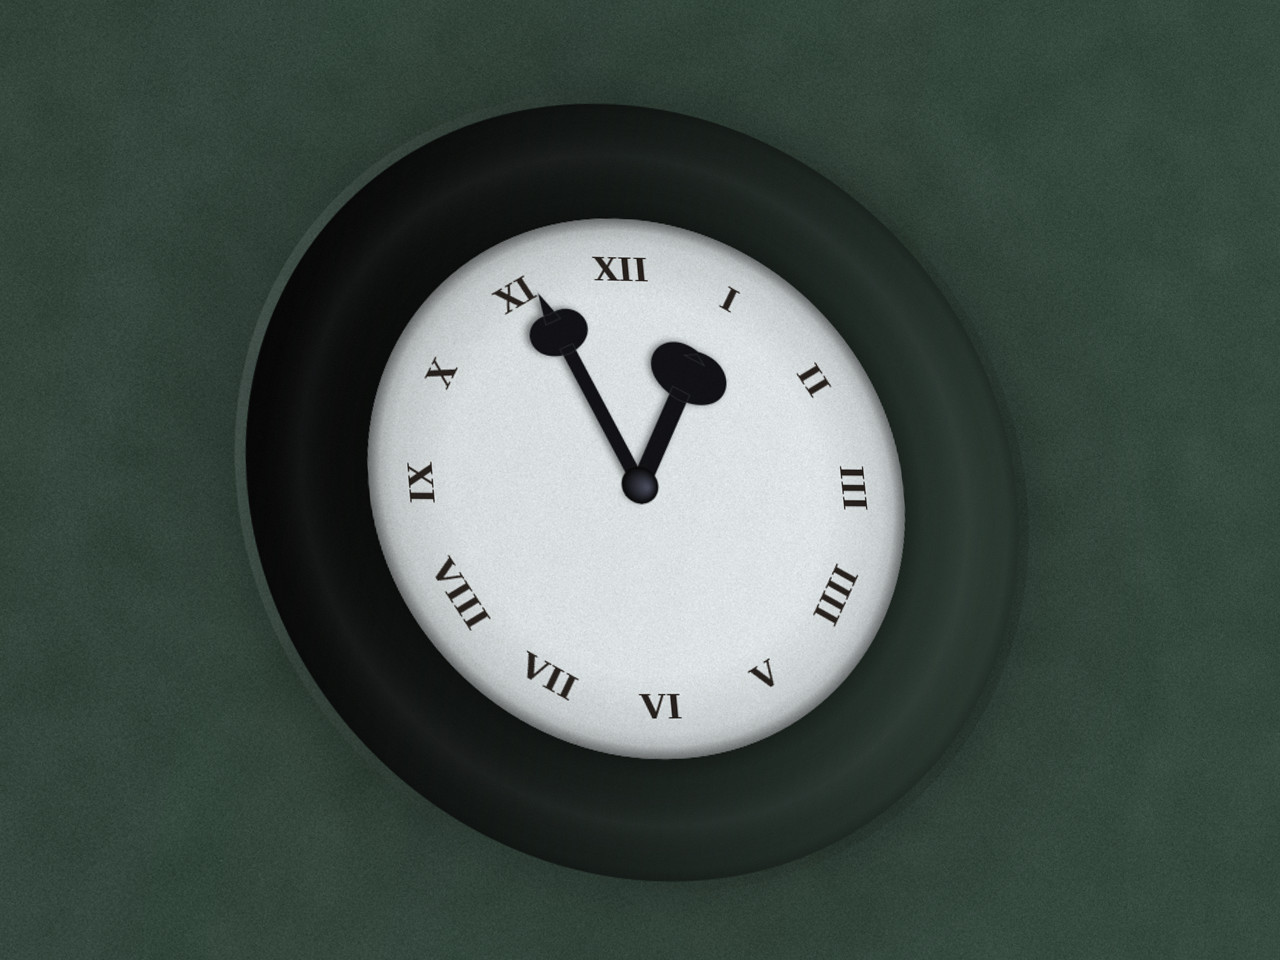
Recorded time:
{"hour": 12, "minute": 56}
